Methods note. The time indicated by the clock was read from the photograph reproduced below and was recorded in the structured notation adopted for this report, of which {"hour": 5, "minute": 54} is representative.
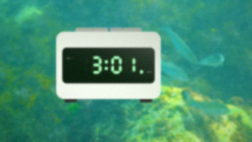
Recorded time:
{"hour": 3, "minute": 1}
